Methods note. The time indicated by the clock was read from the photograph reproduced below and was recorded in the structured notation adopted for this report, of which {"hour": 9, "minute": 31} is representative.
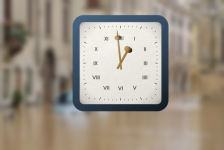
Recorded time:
{"hour": 12, "minute": 59}
